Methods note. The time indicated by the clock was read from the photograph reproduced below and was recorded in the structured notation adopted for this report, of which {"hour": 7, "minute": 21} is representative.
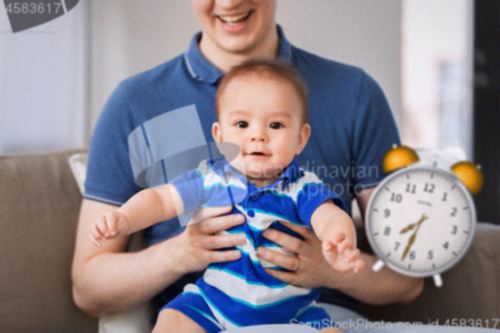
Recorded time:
{"hour": 7, "minute": 32}
